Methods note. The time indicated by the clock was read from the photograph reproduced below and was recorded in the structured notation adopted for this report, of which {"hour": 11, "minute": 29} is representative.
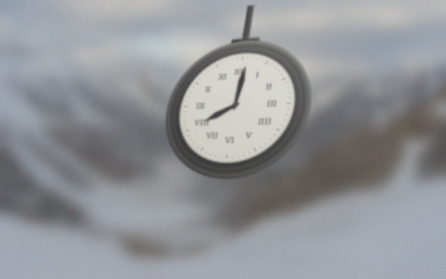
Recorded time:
{"hour": 8, "minute": 1}
